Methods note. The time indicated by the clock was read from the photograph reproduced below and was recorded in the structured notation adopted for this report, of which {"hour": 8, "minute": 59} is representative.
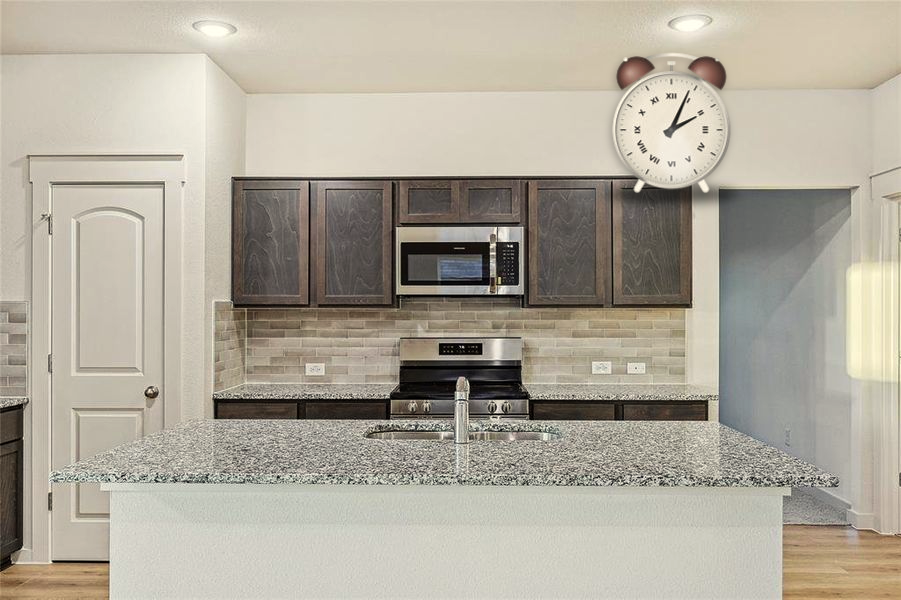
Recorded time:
{"hour": 2, "minute": 4}
